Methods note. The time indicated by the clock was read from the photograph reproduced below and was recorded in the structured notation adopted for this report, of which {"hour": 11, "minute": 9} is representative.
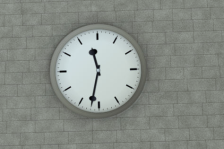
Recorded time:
{"hour": 11, "minute": 32}
